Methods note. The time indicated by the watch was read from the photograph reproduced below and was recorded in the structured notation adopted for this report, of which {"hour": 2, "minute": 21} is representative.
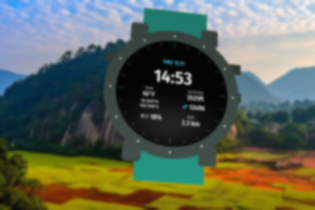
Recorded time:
{"hour": 14, "minute": 53}
